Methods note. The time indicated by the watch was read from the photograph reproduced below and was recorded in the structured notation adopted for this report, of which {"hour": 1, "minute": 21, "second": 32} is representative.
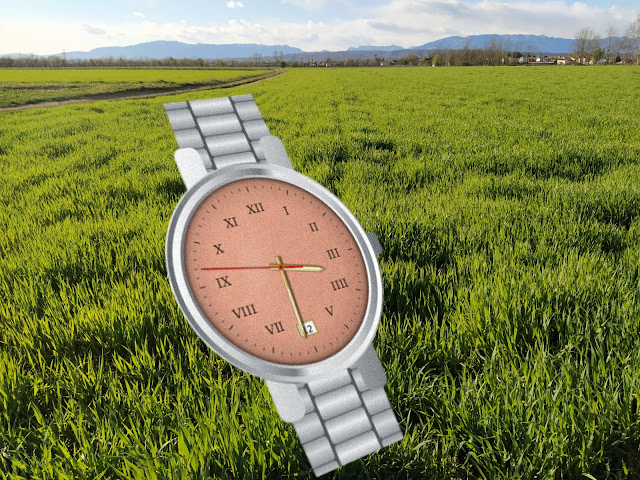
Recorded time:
{"hour": 3, "minute": 30, "second": 47}
